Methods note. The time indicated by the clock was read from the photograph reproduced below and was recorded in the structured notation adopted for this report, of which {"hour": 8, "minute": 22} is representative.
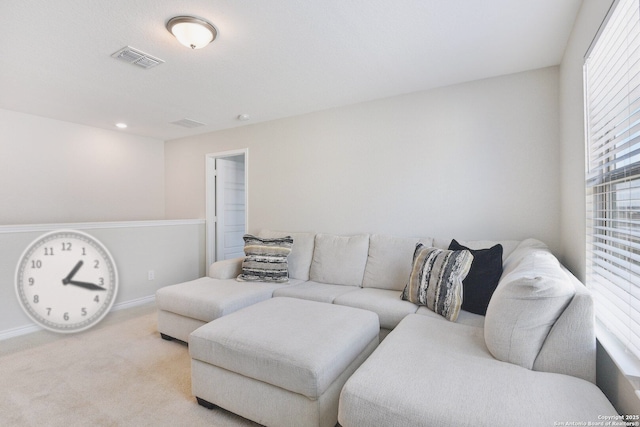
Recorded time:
{"hour": 1, "minute": 17}
